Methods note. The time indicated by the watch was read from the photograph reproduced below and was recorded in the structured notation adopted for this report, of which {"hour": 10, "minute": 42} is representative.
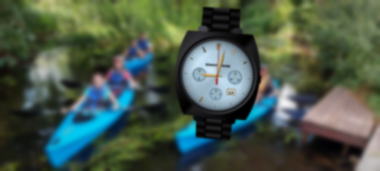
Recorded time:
{"hour": 9, "minute": 2}
